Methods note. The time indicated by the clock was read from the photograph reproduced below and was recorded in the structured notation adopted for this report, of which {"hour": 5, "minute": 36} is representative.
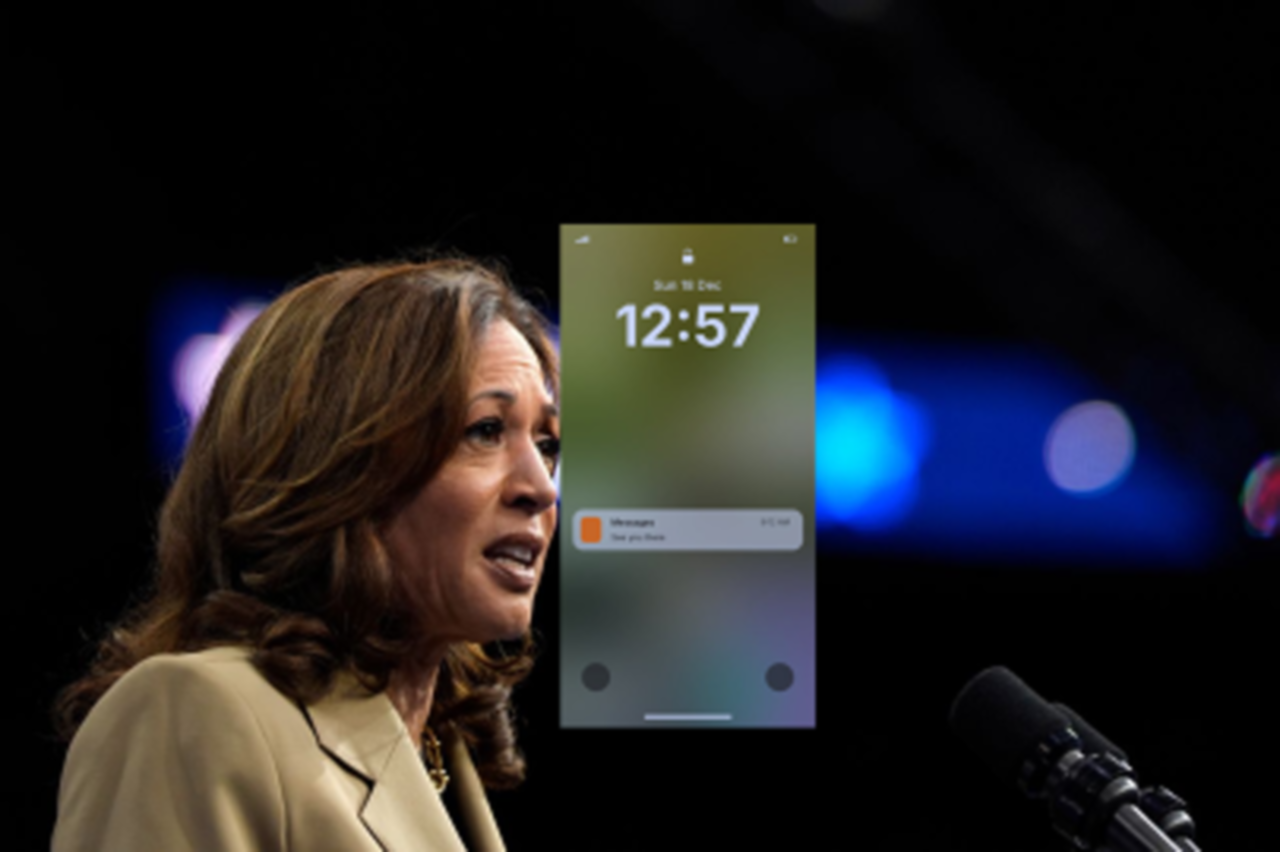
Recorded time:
{"hour": 12, "minute": 57}
